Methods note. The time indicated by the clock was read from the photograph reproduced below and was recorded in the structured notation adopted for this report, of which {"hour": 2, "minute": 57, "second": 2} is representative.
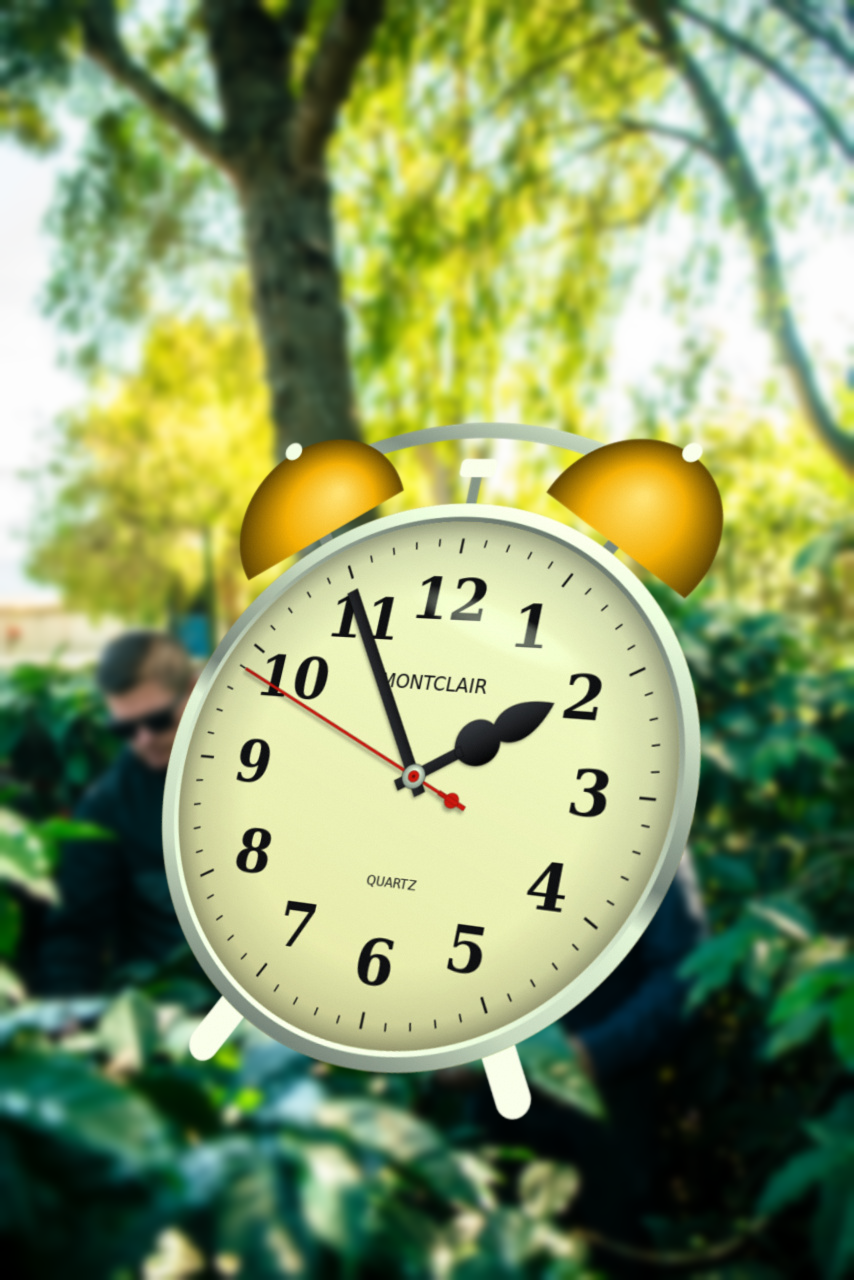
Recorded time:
{"hour": 1, "minute": 54, "second": 49}
